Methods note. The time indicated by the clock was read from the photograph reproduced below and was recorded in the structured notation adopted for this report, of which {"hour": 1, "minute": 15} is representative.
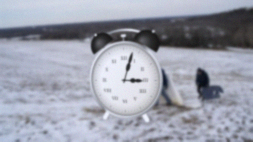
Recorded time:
{"hour": 3, "minute": 3}
